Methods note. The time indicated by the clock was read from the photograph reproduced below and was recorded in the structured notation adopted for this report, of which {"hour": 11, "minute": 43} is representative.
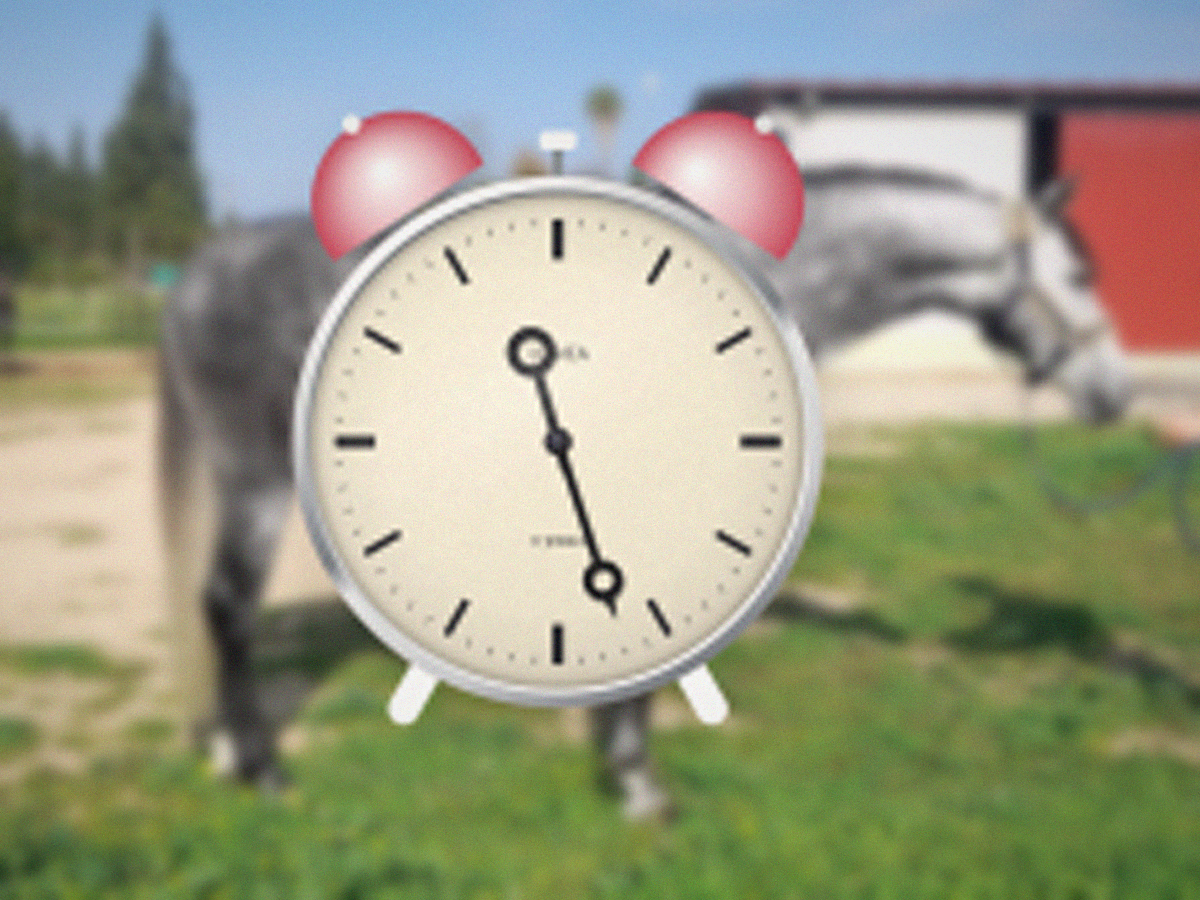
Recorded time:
{"hour": 11, "minute": 27}
